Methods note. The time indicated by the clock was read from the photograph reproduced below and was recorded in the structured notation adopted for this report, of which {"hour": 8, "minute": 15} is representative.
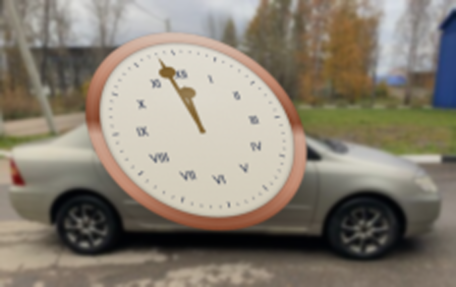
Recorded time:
{"hour": 11, "minute": 58}
